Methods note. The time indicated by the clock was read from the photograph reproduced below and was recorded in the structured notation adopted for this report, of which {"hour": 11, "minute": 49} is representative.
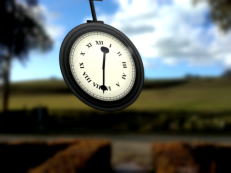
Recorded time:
{"hour": 12, "minute": 32}
